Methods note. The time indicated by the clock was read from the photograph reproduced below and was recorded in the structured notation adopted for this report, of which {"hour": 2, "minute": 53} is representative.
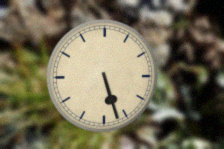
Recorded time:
{"hour": 5, "minute": 27}
